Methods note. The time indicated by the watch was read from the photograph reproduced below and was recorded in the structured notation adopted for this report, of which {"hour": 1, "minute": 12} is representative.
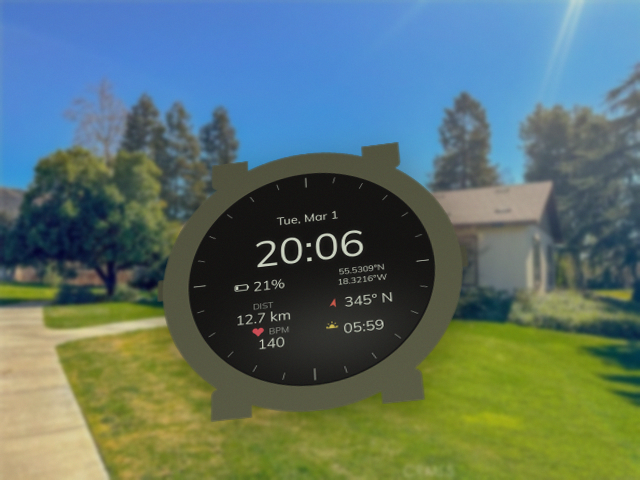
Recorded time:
{"hour": 20, "minute": 6}
